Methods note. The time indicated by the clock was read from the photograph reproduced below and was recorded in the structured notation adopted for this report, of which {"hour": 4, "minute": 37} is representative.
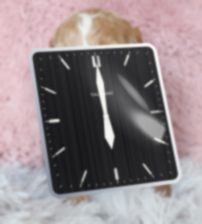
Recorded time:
{"hour": 6, "minute": 0}
